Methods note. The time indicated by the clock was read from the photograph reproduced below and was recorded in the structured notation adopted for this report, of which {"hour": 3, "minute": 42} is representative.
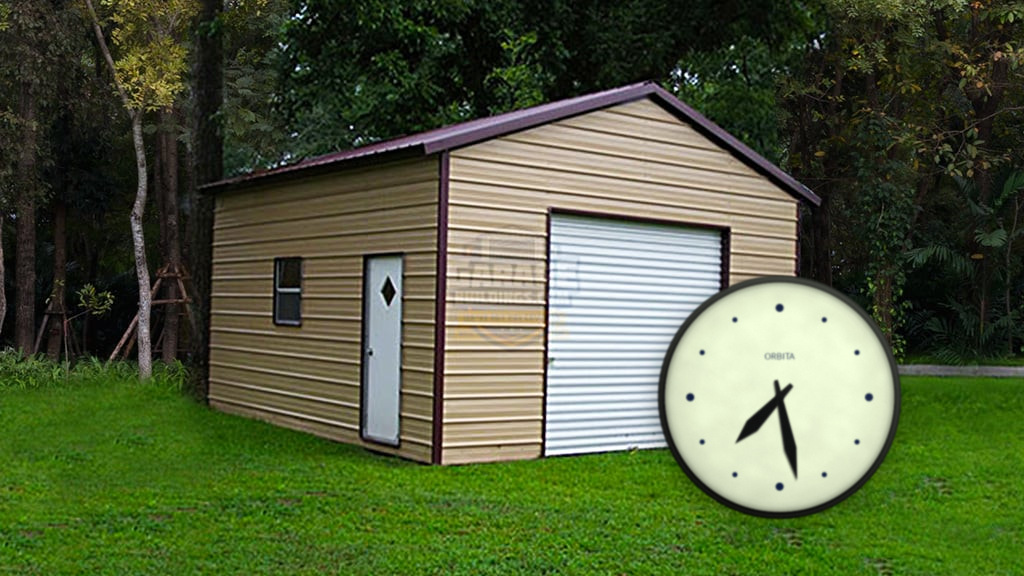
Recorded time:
{"hour": 7, "minute": 28}
